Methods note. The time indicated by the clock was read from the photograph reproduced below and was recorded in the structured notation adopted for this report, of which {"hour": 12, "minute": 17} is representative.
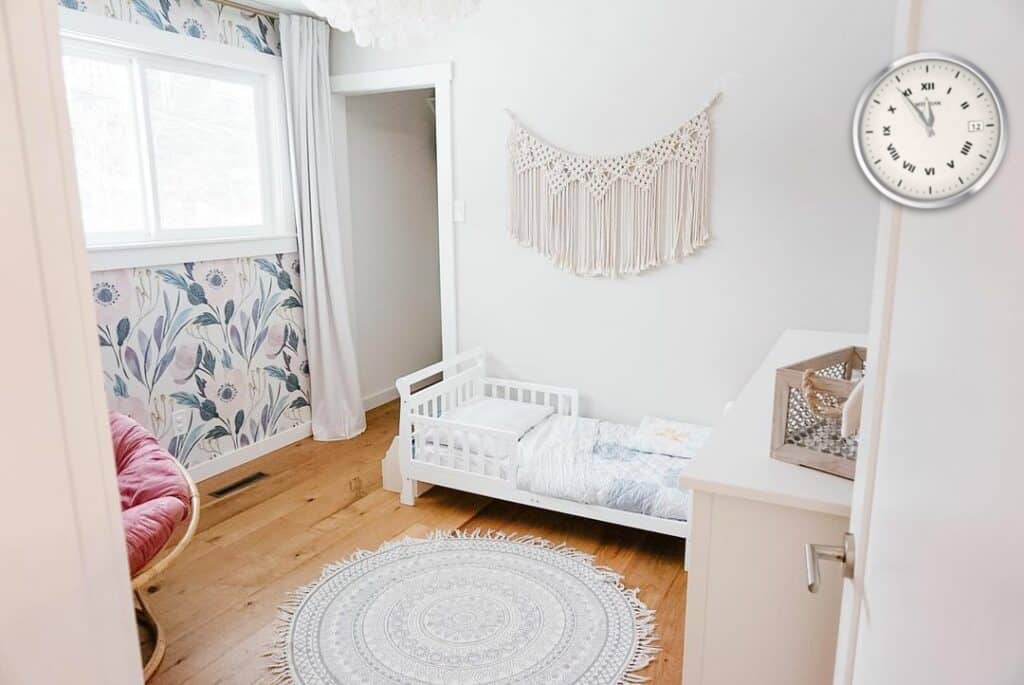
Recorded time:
{"hour": 11, "minute": 54}
